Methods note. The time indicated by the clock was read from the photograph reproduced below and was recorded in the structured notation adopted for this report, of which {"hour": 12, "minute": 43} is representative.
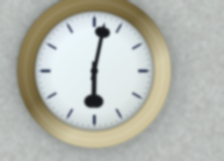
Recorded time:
{"hour": 6, "minute": 2}
